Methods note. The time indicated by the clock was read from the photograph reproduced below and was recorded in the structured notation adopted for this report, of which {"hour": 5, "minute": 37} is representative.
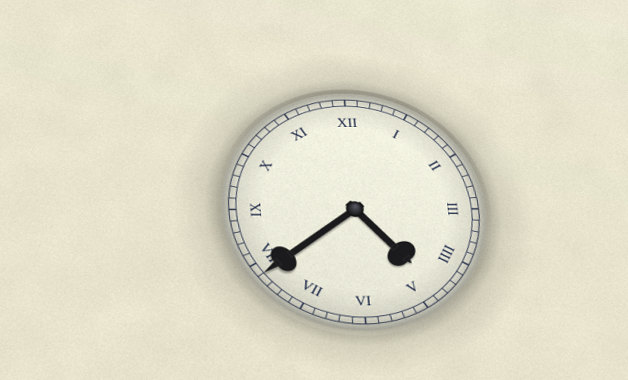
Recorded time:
{"hour": 4, "minute": 39}
